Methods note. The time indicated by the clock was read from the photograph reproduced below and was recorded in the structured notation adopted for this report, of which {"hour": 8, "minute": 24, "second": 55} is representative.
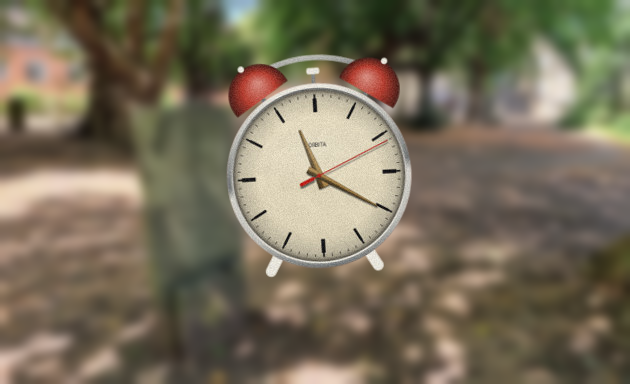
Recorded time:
{"hour": 11, "minute": 20, "second": 11}
